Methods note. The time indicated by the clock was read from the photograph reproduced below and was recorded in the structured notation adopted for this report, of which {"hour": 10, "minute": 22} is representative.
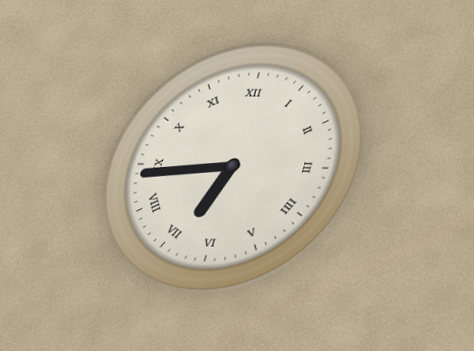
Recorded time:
{"hour": 6, "minute": 44}
